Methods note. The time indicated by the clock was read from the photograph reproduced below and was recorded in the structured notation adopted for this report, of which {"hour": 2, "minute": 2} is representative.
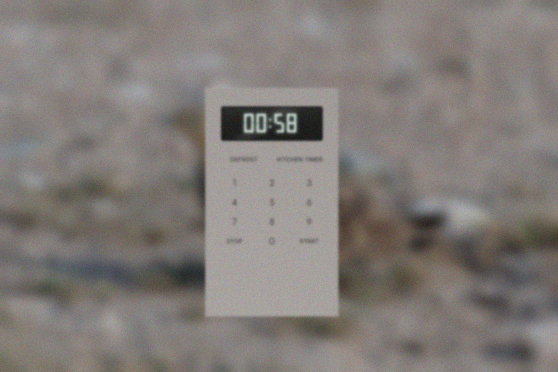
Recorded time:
{"hour": 0, "minute": 58}
